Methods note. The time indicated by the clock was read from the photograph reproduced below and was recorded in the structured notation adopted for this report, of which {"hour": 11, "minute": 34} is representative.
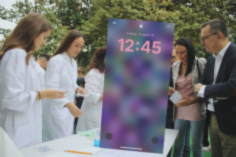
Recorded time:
{"hour": 12, "minute": 45}
